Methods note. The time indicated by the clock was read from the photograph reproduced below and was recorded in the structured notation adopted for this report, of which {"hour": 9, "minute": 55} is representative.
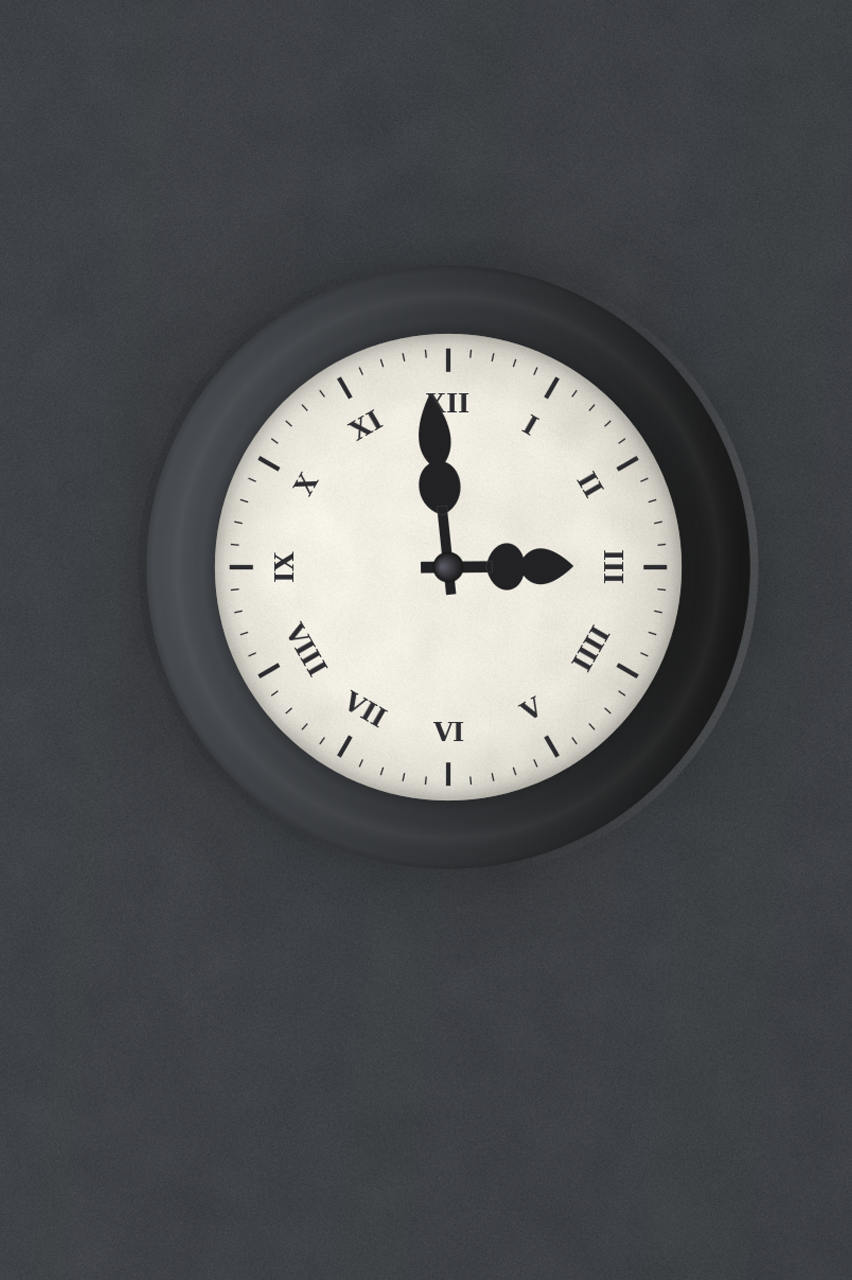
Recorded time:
{"hour": 2, "minute": 59}
